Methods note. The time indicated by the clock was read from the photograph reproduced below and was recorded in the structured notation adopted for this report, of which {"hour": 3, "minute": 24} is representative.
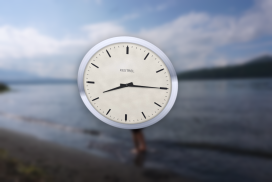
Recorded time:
{"hour": 8, "minute": 15}
